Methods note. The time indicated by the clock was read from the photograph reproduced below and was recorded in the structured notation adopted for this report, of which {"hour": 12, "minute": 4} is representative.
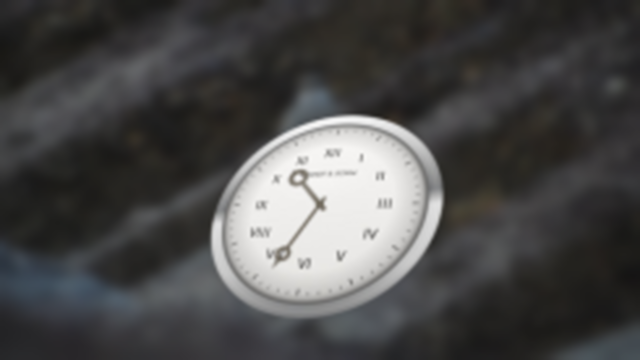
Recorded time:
{"hour": 10, "minute": 34}
